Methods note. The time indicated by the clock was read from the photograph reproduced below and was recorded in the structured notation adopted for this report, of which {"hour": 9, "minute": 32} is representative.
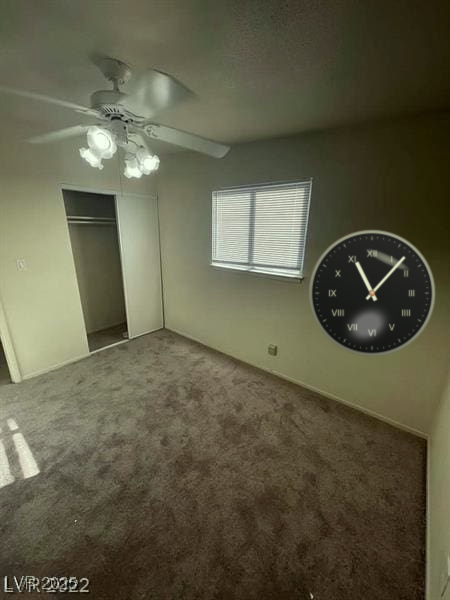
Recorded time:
{"hour": 11, "minute": 7}
